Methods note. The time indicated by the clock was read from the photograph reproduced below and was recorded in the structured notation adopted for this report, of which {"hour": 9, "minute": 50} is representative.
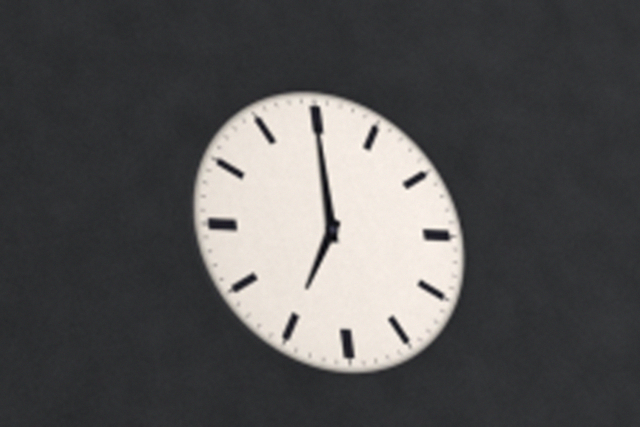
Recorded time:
{"hour": 7, "minute": 0}
